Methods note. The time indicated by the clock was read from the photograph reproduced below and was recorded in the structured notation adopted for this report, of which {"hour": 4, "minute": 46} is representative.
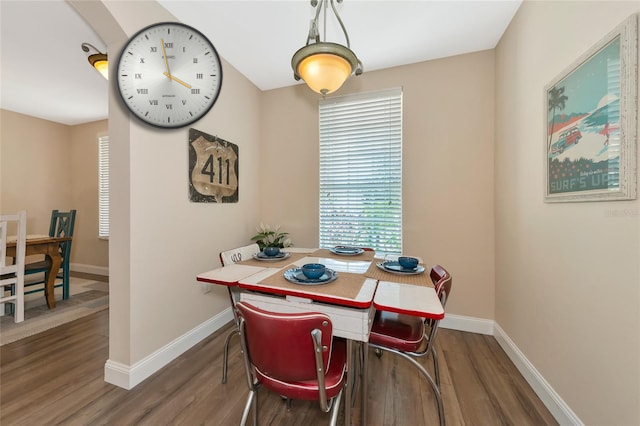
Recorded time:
{"hour": 3, "minute": 58}
